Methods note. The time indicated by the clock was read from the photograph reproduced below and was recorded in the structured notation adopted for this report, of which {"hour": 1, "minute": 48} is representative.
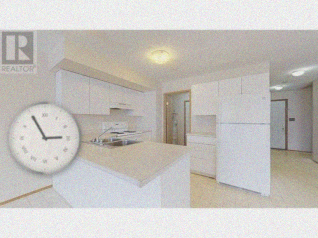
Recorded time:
{"hour": 2, "minute": 55}
